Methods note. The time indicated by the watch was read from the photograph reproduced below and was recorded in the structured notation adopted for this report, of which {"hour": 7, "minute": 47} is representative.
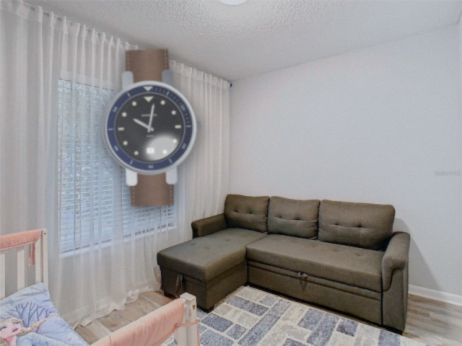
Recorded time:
{"hour": 10, "minute": 2}
